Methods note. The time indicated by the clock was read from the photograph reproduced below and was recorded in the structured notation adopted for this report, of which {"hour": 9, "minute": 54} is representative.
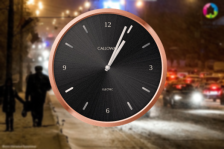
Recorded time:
{"hour": 1, "minute": 4}
